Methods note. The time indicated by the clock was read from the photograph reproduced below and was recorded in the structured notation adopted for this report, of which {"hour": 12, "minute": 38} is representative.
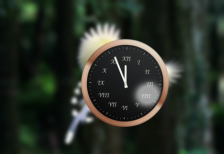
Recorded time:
{"hour": 11, "minute": 56}
